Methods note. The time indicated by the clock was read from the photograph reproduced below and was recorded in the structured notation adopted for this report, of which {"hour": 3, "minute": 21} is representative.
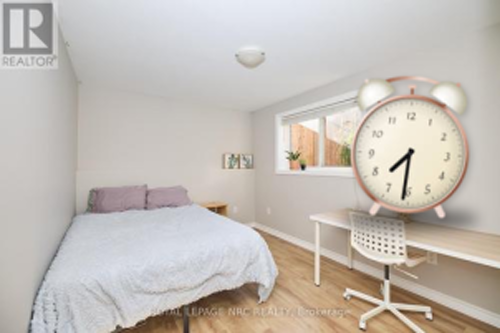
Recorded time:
{"hour": 7, "minute": 31}
